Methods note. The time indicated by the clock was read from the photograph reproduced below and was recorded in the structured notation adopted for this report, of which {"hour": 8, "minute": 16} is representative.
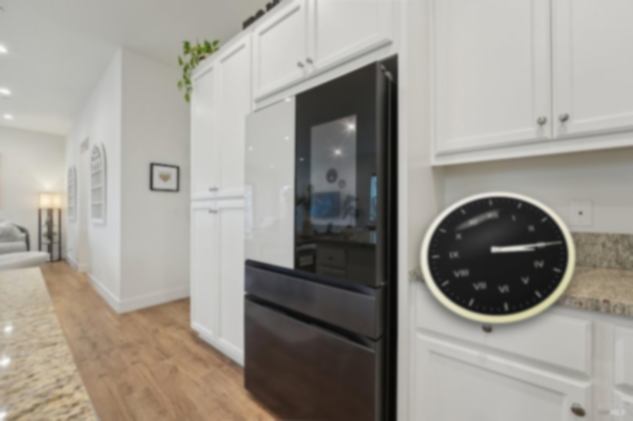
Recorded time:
{"hour": 3, "minute": 15}
